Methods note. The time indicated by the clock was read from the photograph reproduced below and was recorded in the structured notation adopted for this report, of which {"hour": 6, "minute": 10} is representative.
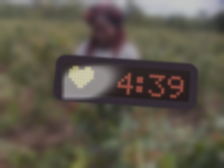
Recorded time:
{"hour": 4, "minute": 39}
